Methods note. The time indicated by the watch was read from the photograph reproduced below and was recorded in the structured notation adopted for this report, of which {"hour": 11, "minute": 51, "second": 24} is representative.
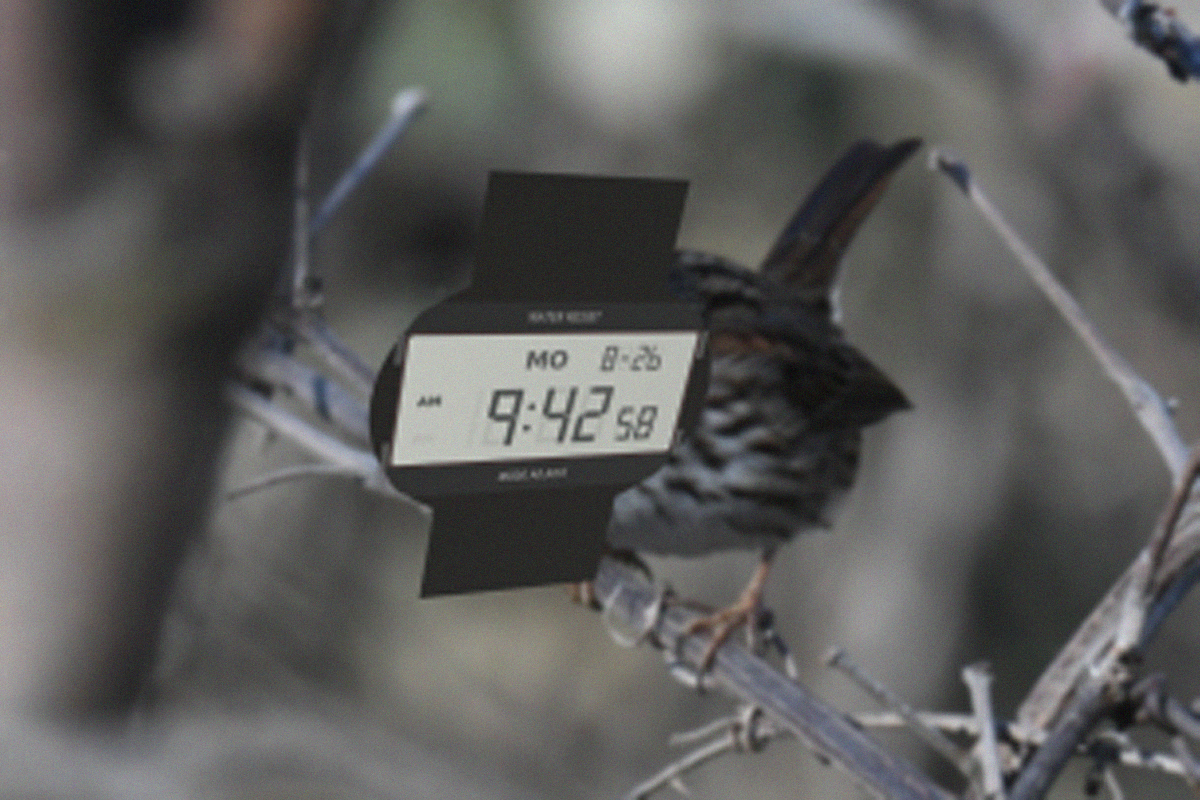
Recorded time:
{"hour": 9, "minute": 42, "second": 58}
